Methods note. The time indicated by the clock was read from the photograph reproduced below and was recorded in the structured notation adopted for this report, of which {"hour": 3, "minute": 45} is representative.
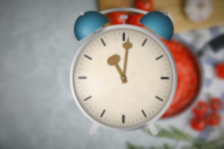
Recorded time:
{"hour": 11, "minute": 1}
